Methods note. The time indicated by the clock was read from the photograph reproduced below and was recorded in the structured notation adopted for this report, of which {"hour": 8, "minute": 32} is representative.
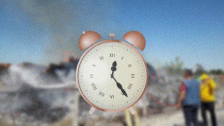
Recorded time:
{"hour": 12, "minute": 24}
